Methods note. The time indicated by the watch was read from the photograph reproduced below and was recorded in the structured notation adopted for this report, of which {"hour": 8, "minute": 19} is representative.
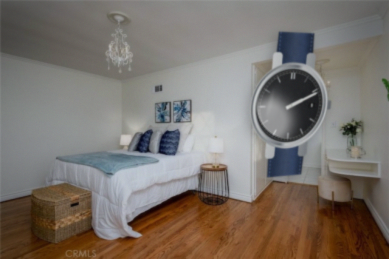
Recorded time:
{"hour": 2, "minute": 11}
